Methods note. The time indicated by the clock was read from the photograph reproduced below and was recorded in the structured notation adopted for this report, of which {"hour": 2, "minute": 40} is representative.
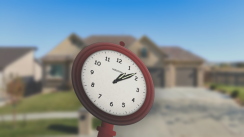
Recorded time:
{"hour": 1, "minute": 8}
